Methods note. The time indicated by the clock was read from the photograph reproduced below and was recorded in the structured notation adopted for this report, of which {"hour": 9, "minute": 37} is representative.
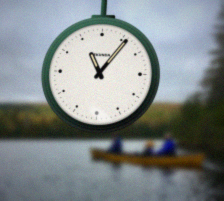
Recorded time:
{"hour": 11, "minute": 6}
